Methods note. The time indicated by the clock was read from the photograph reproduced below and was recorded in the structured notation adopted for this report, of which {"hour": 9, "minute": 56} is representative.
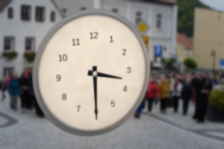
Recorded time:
{"hour": 3, "minute": 30}
